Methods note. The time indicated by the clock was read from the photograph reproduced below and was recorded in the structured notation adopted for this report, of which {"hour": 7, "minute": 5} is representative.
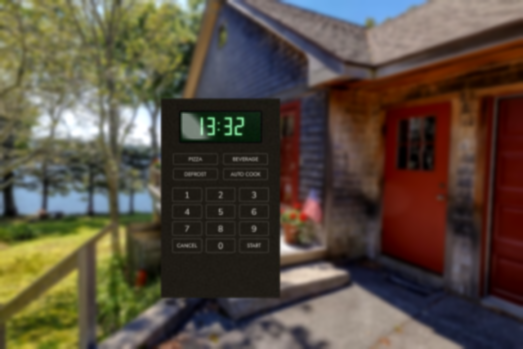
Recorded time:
{"hour": 13, "minute": 32}
